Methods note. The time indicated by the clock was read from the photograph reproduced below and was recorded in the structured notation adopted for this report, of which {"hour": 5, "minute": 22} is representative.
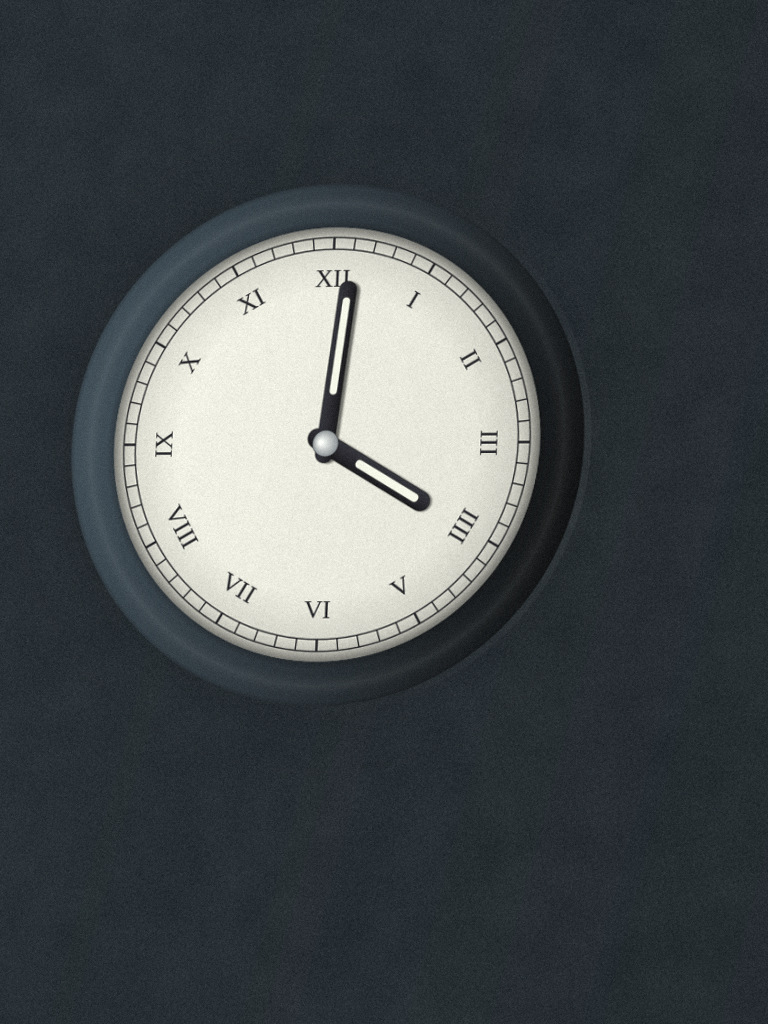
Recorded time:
{"hour": 4, "minute": 1}
